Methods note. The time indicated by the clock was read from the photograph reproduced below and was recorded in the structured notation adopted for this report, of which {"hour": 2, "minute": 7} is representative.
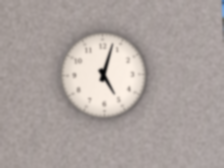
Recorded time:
{"hour": 5, "minute": 3}
